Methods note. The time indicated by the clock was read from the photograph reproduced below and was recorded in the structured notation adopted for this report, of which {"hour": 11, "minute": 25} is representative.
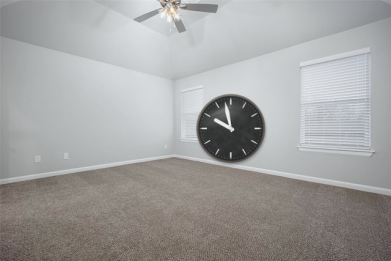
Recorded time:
{"hour": 9, "minute": 58}
